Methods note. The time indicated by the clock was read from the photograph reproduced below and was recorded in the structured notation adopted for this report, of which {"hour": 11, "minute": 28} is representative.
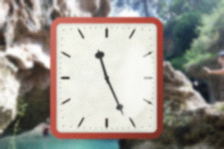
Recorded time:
{"hour": 11, "minute": 26}
